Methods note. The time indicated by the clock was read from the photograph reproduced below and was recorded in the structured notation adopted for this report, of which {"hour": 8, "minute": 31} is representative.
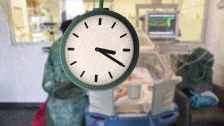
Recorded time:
{"hour": 3, "minute": 20}
